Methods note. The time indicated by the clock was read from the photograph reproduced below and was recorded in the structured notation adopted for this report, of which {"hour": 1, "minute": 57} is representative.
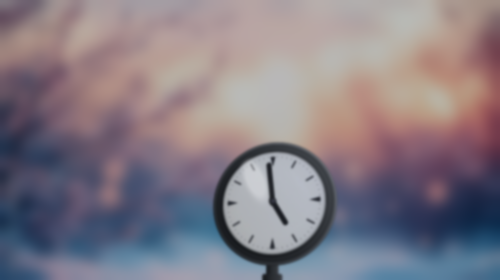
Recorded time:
{"hour": 4, "minute": 59}
